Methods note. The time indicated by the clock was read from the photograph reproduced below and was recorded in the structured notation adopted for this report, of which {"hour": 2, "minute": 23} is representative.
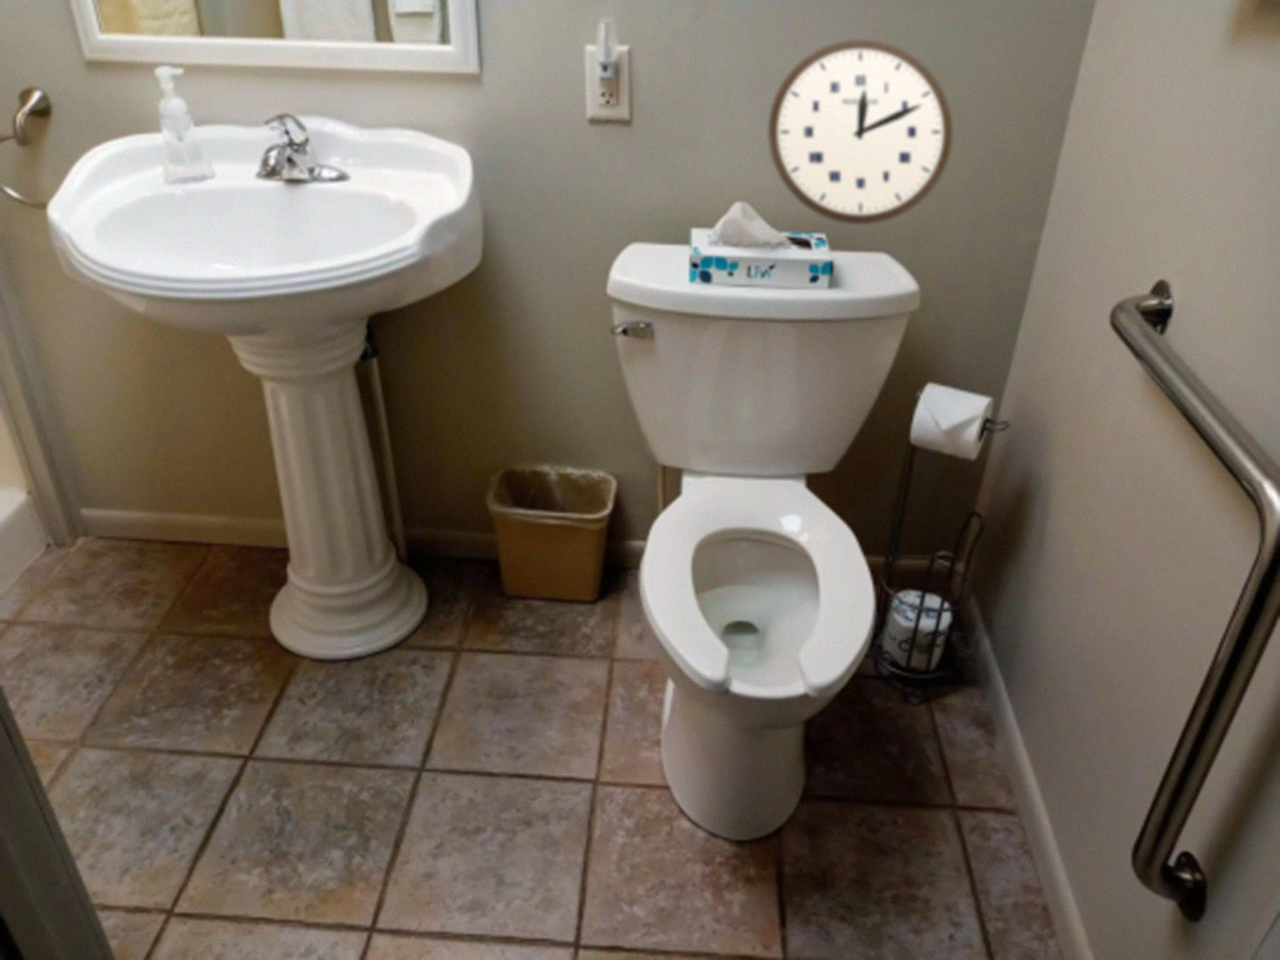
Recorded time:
{"hour": 12, "minute": 11}
